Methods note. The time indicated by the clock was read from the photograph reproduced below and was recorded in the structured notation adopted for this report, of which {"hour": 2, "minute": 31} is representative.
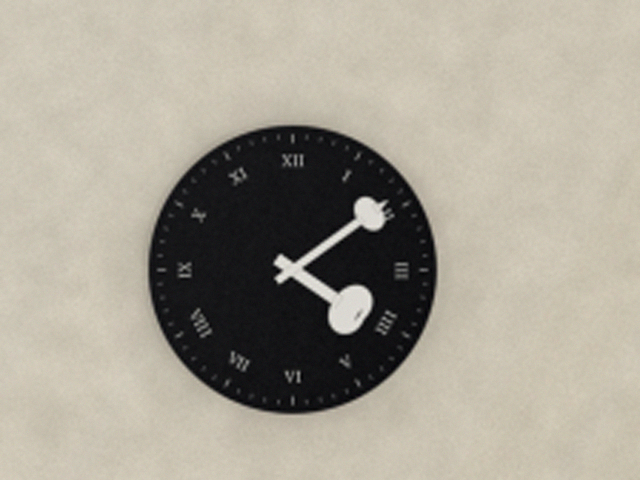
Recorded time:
{"hour": 4, "minute": 9}
